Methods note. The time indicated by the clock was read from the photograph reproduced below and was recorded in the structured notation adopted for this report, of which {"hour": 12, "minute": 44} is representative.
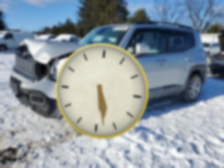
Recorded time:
{"hour": 5, "minute": 28}
